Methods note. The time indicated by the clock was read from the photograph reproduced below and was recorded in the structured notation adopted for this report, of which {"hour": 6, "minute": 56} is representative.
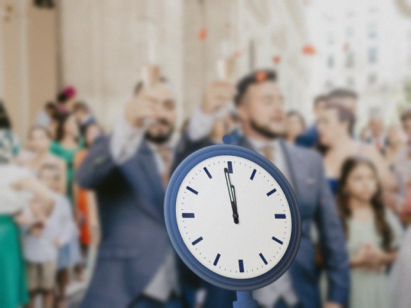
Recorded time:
{"hour": 11, "minute": 59}
